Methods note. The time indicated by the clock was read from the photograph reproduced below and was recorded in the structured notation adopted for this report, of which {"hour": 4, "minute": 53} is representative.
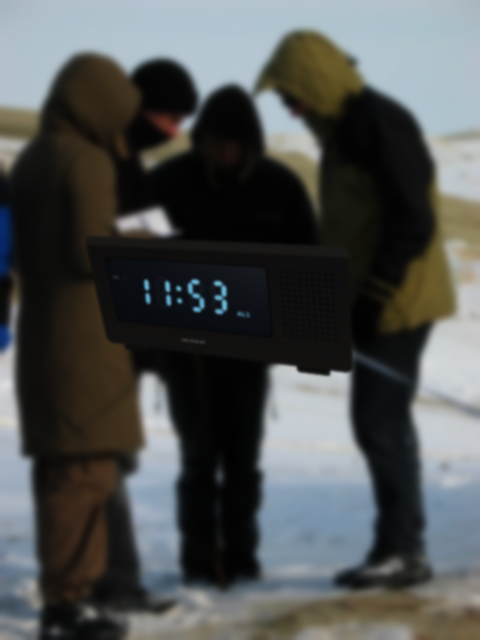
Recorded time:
{"hour": 11, "minute": 53}
